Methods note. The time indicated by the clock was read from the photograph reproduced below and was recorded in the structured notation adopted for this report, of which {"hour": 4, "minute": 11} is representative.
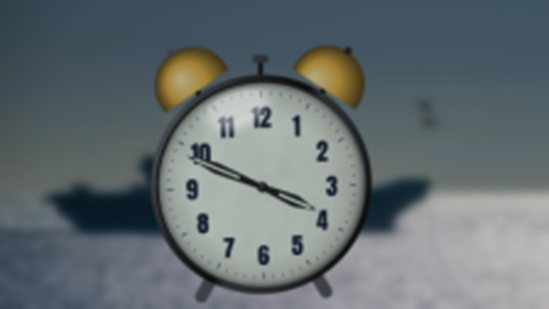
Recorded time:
{"hour": 3, "minute": 49}
